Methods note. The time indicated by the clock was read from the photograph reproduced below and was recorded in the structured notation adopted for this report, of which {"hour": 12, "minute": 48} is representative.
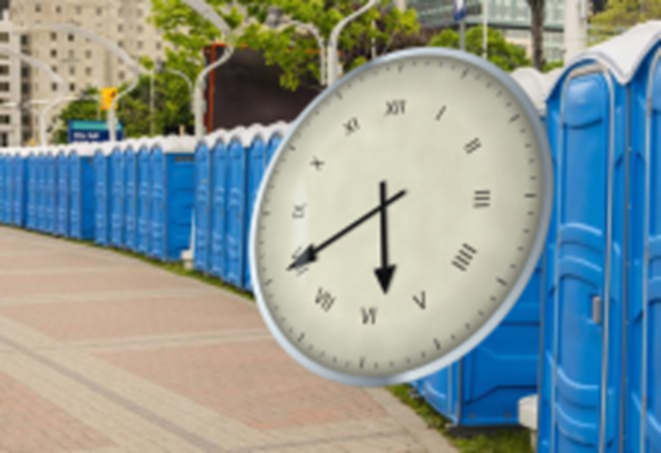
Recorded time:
{"hour": 5, "minute": 40}
